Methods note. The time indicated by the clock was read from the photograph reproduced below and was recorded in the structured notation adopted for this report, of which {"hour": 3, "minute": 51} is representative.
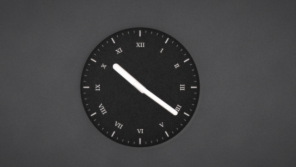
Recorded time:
{"hour": 10, "minute": 21}
